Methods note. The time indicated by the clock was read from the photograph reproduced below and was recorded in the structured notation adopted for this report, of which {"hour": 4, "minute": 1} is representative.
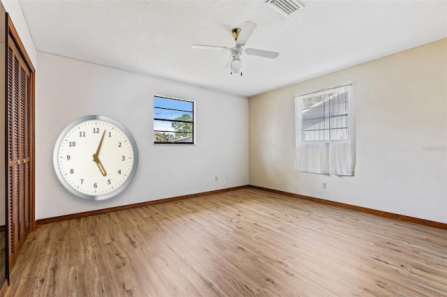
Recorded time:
{"hour": 5, "minute": 3}
